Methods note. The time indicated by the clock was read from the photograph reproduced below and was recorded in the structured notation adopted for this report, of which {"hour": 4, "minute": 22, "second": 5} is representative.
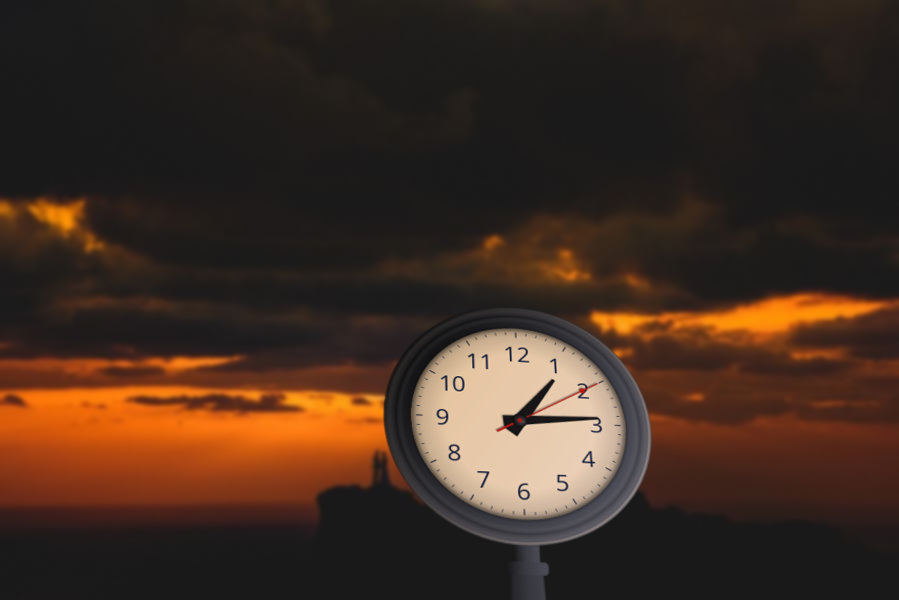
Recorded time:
{"hour": 1, "minute": 14, "second": 10}
